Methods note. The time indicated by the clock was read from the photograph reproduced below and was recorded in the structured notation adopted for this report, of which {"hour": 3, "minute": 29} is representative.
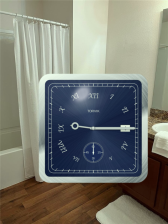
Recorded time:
{"hour": 9, "minute": 15}
